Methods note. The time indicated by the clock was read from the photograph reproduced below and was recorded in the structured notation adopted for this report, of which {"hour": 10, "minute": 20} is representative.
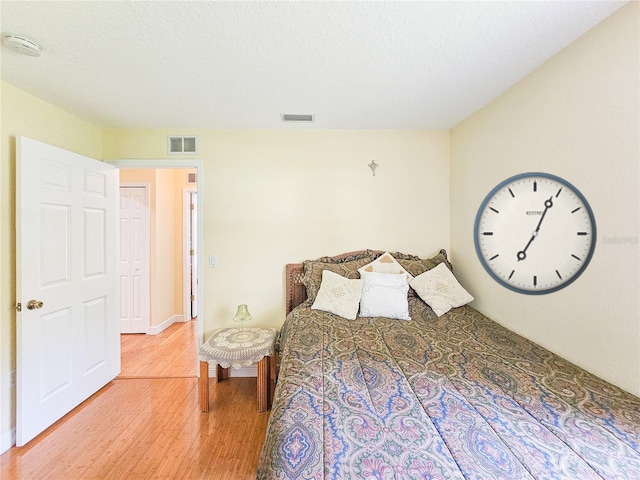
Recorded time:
{"hour": 7, "minute": 4}
